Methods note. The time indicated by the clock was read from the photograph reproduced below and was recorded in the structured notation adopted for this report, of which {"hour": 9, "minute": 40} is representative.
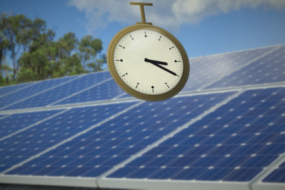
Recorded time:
{"hour": 3, "minute": 20}
